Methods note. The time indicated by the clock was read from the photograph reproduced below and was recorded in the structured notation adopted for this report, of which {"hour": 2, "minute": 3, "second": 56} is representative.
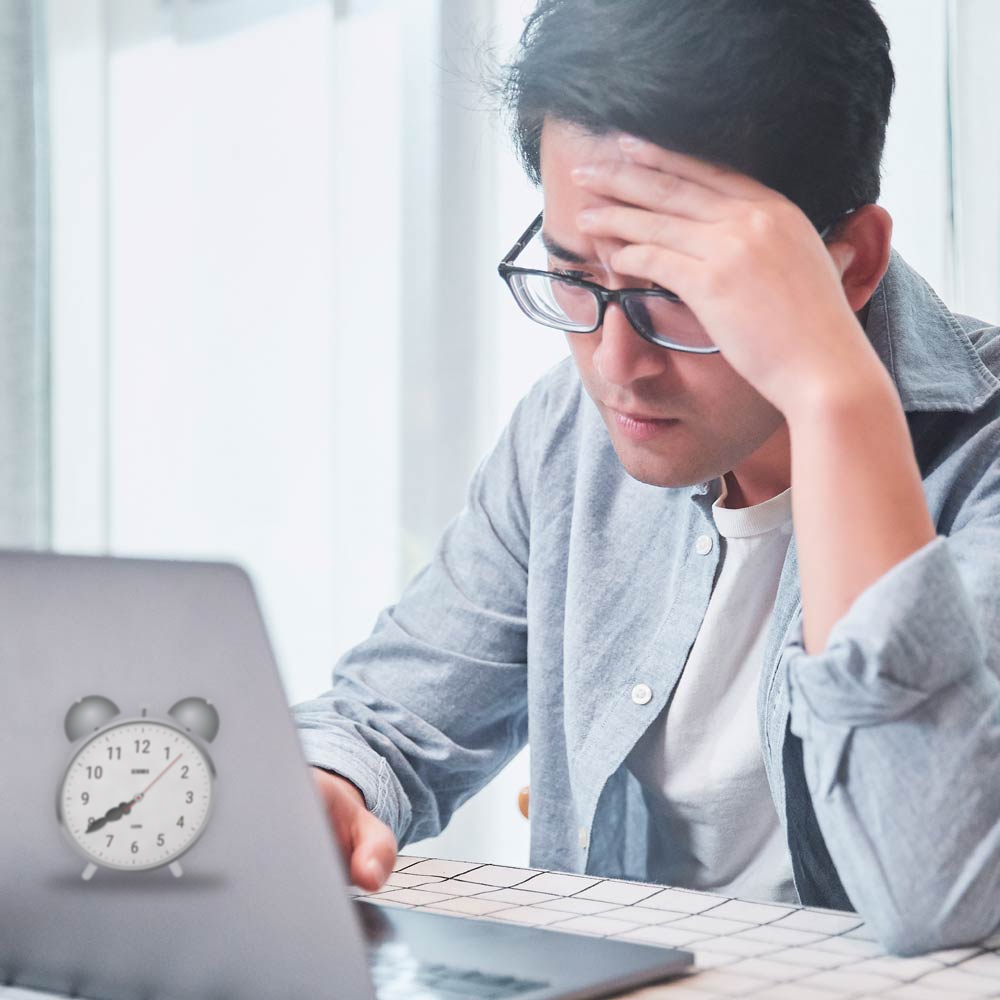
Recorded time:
{"hour": 7, "minute": 39, "second": 7}
